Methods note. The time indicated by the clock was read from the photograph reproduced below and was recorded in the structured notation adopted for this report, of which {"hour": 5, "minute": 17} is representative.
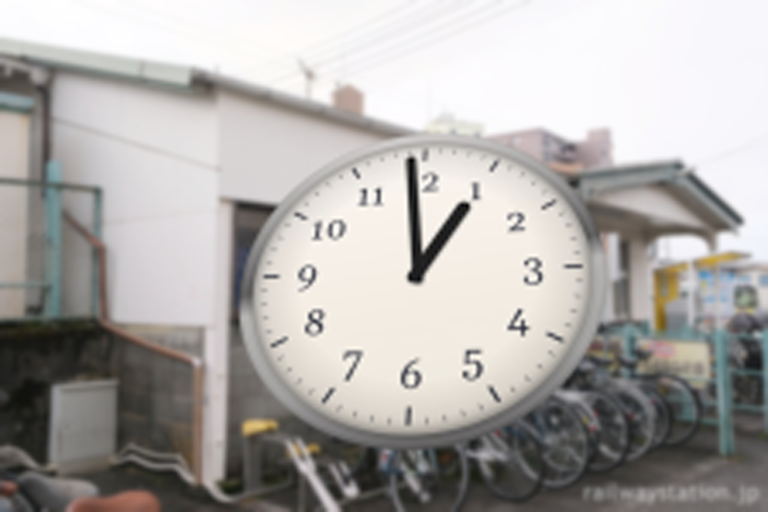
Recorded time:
{"hour": 12, "minute": 59}
